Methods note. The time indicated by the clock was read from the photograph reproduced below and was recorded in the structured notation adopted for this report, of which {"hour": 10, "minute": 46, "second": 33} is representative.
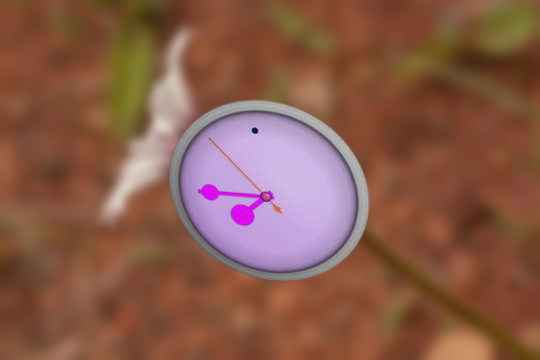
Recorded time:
{"hour": 7, "minute": 45, "second": 54}
